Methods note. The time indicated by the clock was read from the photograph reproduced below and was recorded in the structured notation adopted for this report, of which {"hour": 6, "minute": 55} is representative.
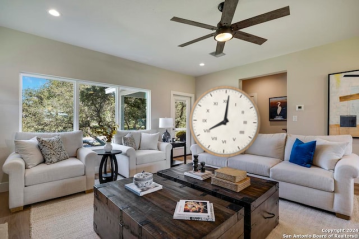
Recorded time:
{"hour": 8, "minute": 1}
